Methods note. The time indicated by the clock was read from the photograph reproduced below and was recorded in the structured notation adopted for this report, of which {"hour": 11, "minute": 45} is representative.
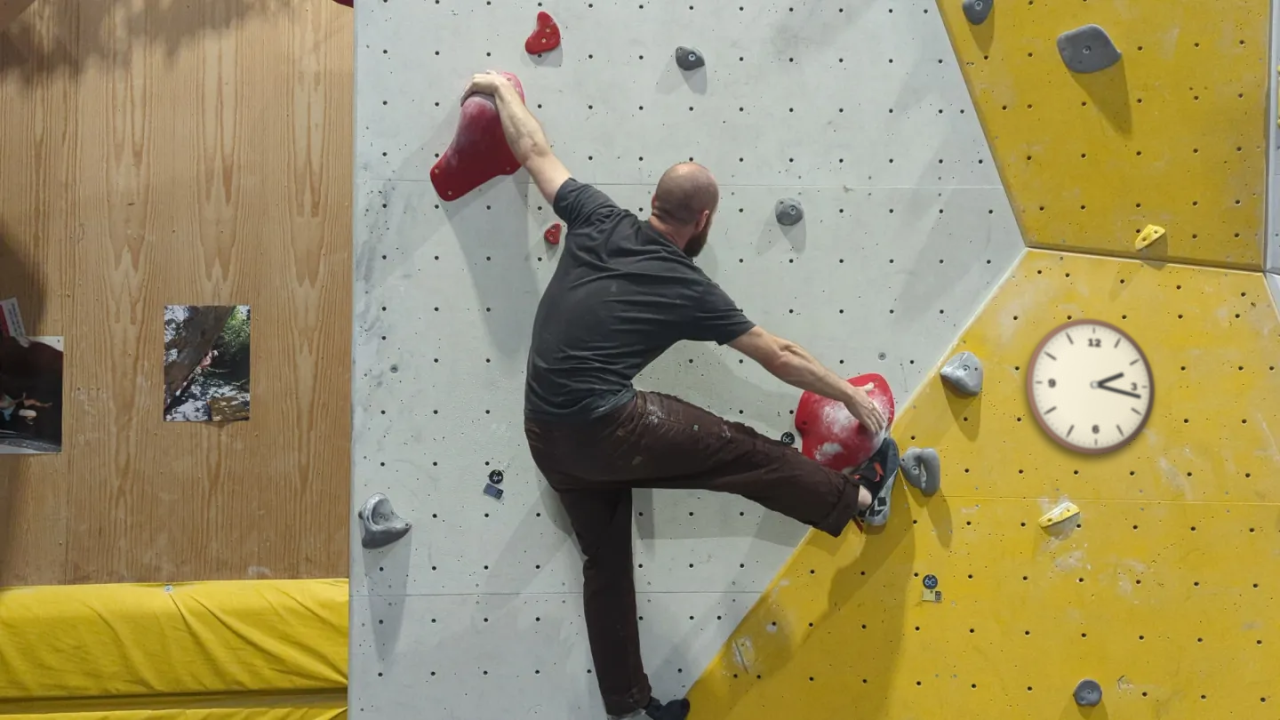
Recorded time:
{"hour": 2, "minute": 17}
